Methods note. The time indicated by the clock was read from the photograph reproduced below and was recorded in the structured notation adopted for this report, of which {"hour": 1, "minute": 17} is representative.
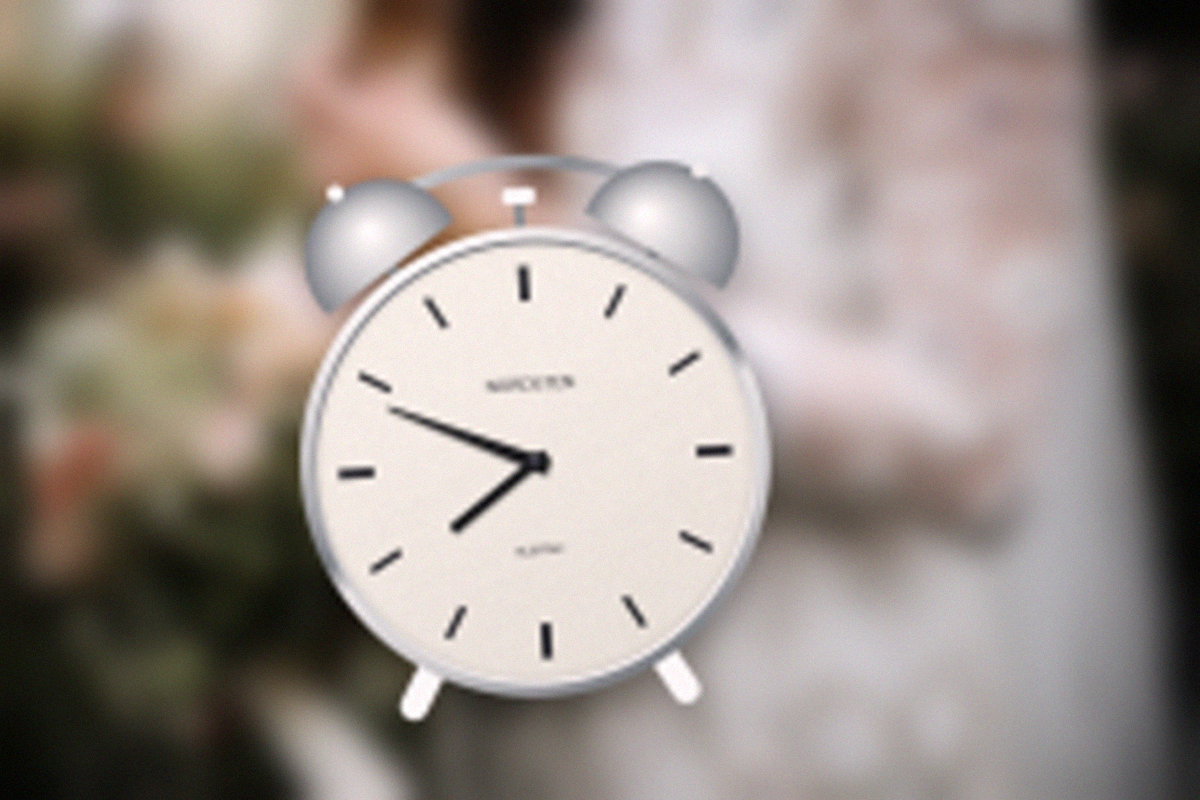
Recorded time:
{"hour": 7, "minute": 49}
